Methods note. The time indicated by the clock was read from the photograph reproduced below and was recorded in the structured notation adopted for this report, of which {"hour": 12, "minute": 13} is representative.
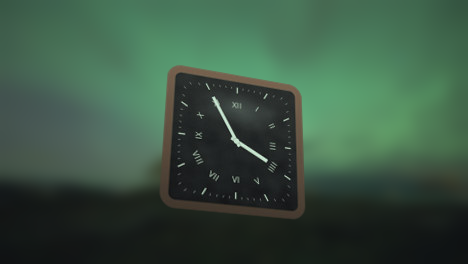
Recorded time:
{"hour": 3, "minute": 55}
